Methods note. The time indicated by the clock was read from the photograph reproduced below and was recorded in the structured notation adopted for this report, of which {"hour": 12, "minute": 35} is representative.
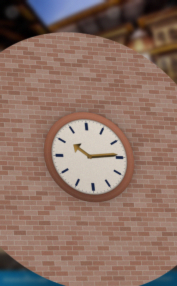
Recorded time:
{"hour": 10, "minute": 14}
